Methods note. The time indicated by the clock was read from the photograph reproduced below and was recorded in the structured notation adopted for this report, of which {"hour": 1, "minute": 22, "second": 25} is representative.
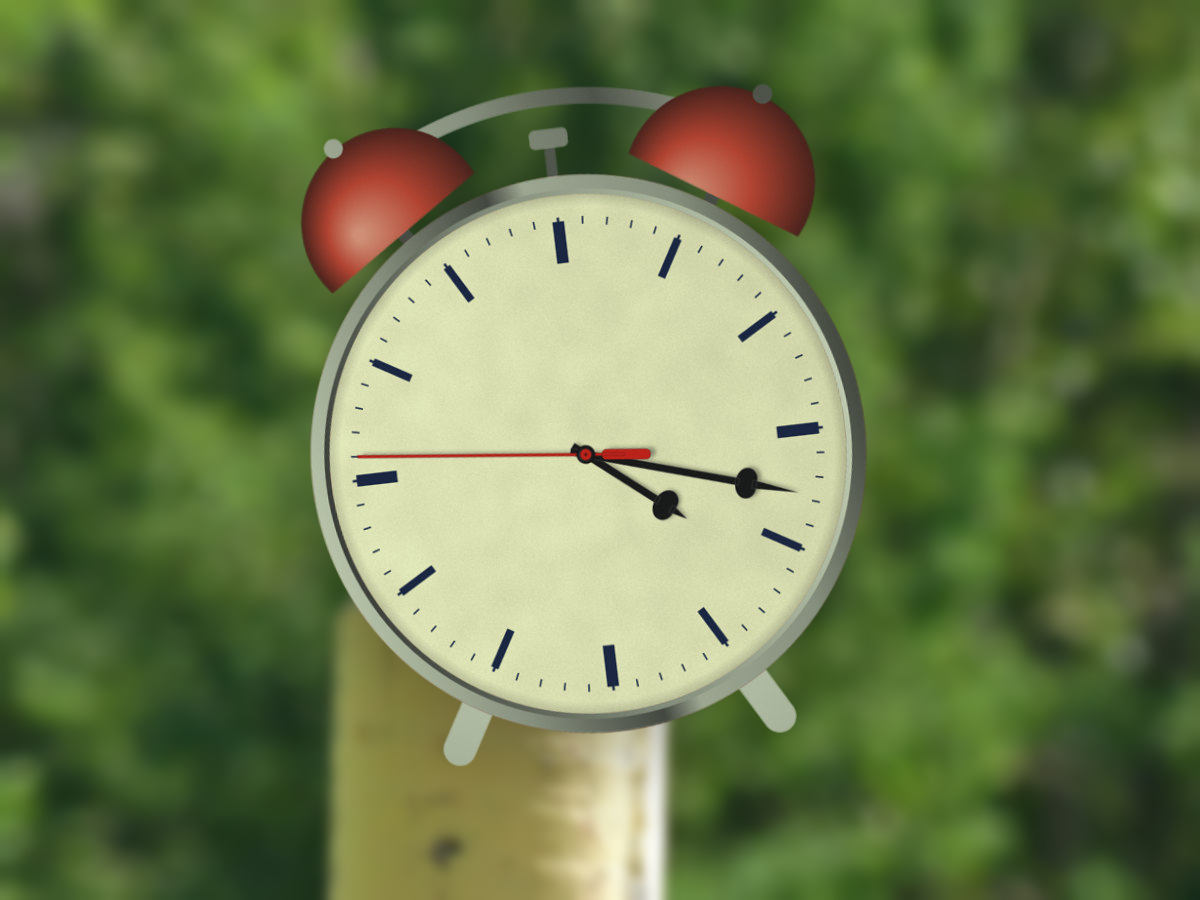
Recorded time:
{"hour": 4, "minute": 17, "second": 46}
